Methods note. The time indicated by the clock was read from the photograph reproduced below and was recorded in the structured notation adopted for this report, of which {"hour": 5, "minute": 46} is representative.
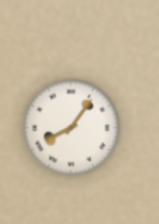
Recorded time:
{"hour": 8, "minute": 6}
